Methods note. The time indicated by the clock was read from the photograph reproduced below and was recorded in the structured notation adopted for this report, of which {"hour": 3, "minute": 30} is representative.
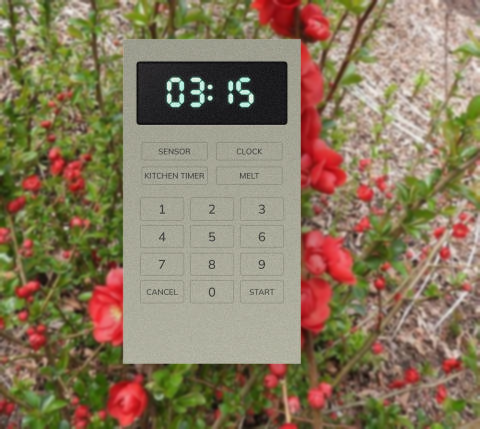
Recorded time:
{"hour": 3, "minute": 15}
